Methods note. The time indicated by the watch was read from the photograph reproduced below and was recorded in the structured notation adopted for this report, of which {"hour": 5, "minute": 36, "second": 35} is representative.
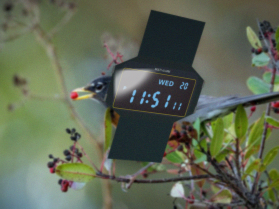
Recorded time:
{"hour": 11, "minute": 51, "second": 11}
